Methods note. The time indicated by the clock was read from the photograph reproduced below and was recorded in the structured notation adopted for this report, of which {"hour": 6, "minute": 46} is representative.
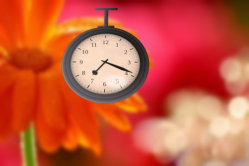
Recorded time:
{"hour": 7, "minute": 19}
